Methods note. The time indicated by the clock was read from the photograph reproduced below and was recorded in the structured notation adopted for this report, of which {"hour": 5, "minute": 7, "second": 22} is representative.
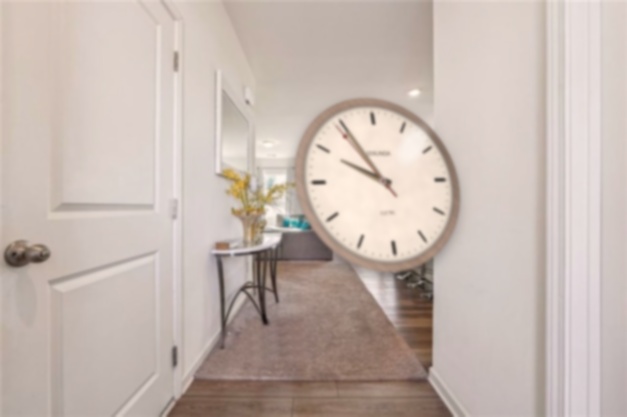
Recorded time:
{"hour": 9, "minute": 54, "second": 54}
